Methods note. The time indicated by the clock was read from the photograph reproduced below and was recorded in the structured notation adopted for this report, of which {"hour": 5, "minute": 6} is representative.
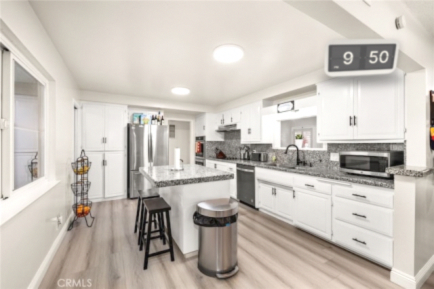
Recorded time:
{"hour": 9, "minute": 50}
